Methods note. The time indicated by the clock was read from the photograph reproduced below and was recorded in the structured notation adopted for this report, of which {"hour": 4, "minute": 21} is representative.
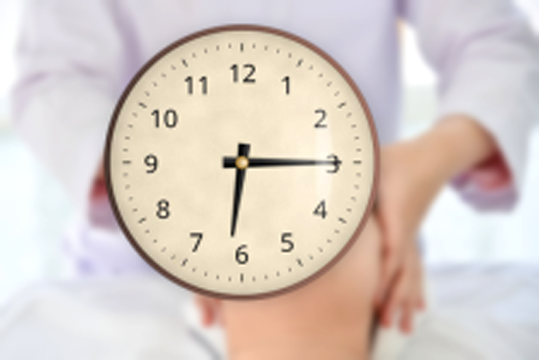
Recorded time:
{"hour": 6, "minute": 15}
